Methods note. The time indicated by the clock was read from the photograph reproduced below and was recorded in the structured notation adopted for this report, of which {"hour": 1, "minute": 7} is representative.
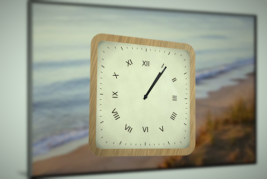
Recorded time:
{"hour": 1, "minute": 6}
